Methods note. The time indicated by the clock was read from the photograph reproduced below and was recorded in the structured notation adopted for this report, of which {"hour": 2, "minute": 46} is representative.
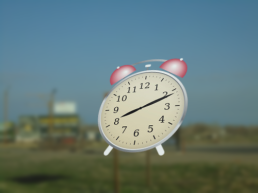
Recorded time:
{"hour": 8, "minute": 11}
